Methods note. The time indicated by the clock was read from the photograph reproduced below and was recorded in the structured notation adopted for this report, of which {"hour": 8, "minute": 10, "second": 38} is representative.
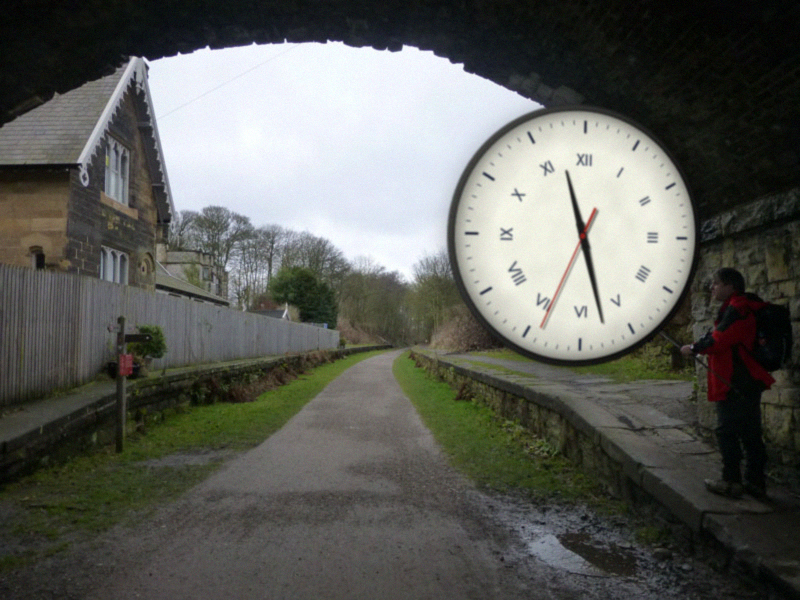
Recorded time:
{"hour": 11, "minute": 27, "second": 34}
